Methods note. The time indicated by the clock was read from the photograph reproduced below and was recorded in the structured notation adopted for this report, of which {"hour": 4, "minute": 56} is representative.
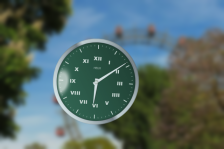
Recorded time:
{"hour": 6, "minute": 9}
